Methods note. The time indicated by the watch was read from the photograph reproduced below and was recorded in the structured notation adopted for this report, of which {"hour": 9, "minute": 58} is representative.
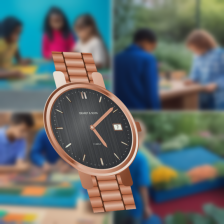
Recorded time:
{"hour": 5, "minute": 9}
